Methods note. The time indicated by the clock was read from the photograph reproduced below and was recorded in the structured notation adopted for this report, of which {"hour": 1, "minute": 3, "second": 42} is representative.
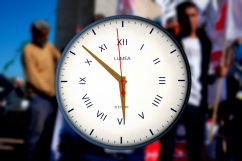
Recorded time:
{"hour": 5, "minute": 51, "second": 59}
